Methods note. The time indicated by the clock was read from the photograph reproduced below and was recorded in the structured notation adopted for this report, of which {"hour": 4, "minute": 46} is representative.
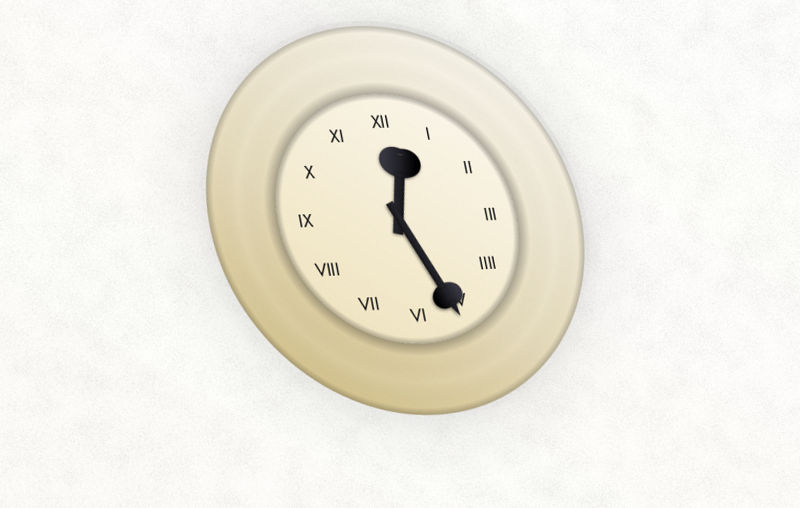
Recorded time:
{"hour": 12, "minute": 26}
